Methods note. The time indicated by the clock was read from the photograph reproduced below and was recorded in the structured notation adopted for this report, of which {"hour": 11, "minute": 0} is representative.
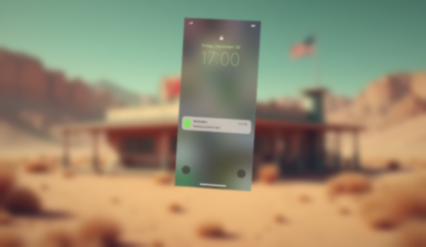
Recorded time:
{"hour": 17, "minute": 0}
